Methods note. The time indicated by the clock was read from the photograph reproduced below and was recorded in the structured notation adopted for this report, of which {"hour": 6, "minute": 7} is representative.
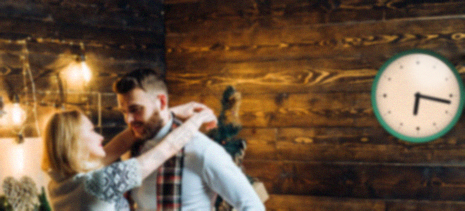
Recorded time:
{"hour": 6, "minute": 17}
